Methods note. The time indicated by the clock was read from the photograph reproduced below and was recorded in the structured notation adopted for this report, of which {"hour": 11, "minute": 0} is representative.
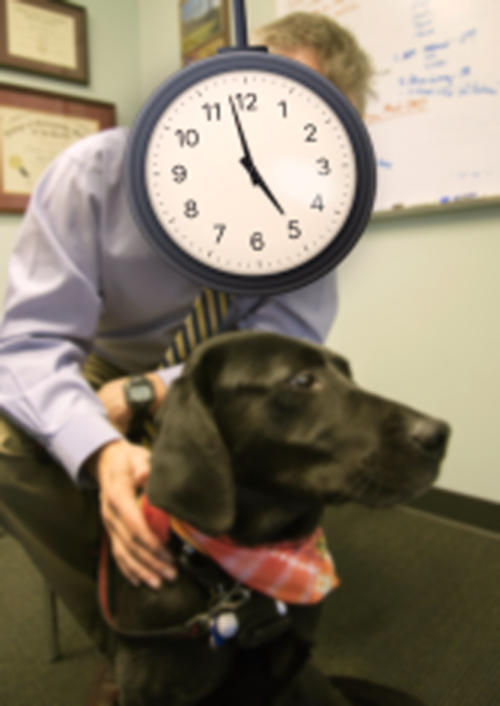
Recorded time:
{"hour": 4, "minute": 58}
